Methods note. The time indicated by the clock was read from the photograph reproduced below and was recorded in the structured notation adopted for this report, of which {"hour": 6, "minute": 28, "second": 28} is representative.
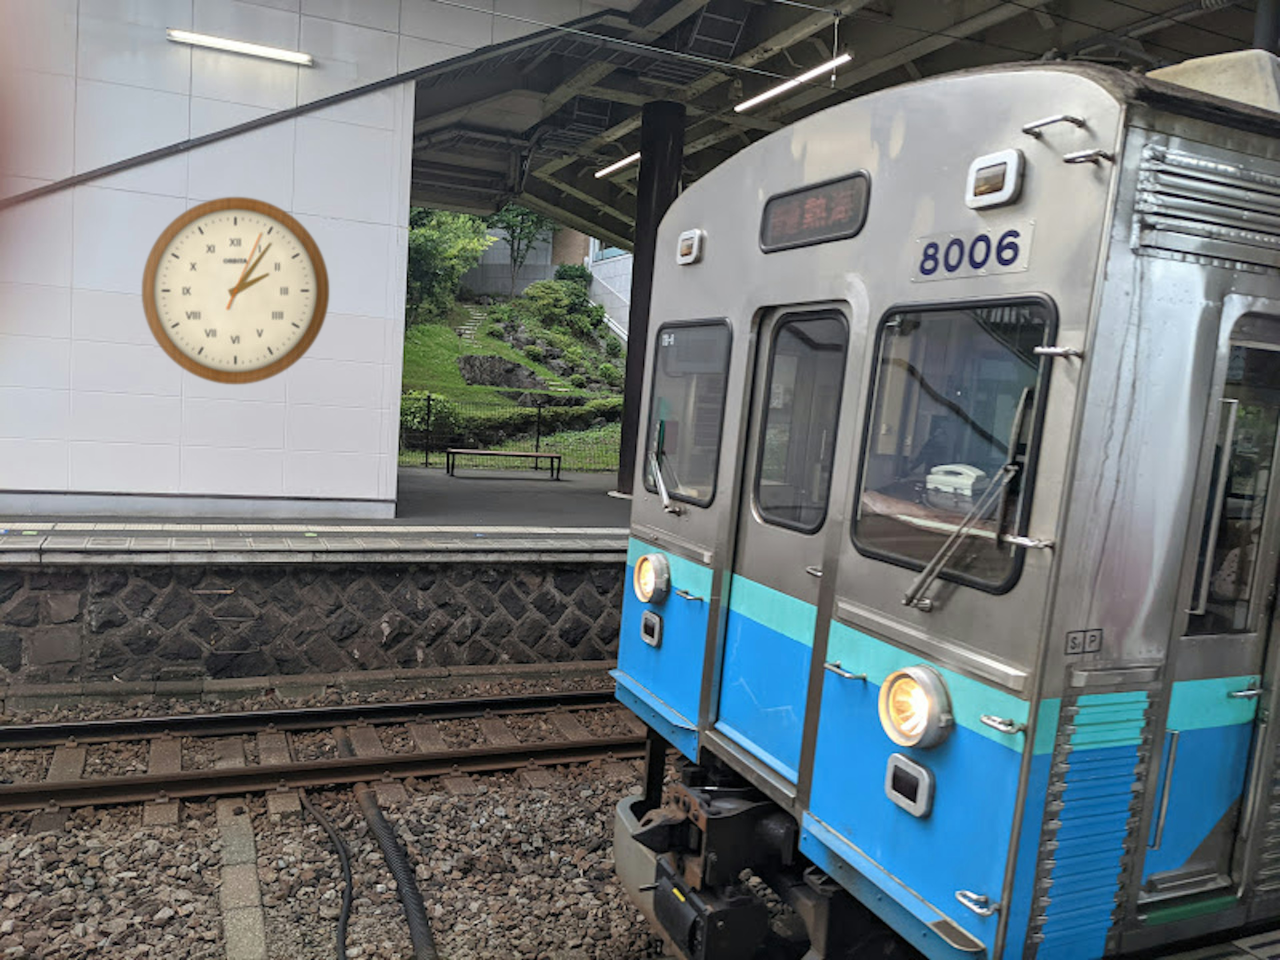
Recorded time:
{"hour": 2, "minute": 6, "second": 4}
